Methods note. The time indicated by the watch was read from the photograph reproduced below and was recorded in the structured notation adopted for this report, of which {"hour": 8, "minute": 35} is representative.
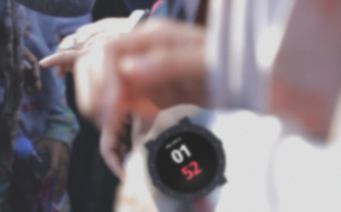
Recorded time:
{"hour": 1, "minute": 52}
